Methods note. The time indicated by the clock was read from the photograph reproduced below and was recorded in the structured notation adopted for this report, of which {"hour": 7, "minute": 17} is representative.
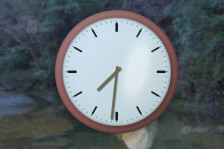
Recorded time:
{"hour": 7, "minute": 31}
